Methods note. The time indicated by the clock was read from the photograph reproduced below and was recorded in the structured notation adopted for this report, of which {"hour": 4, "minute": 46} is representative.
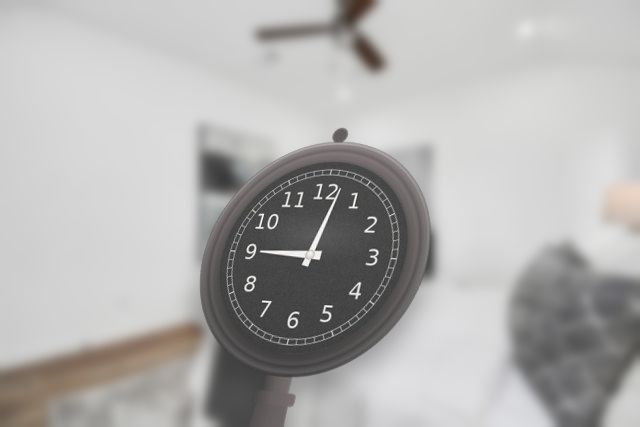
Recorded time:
{"hour": 9, "minute": 2}
